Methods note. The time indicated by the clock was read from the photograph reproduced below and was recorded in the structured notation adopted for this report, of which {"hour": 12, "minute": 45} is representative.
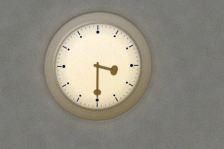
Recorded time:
{"hour": 3, "minute": 30}
